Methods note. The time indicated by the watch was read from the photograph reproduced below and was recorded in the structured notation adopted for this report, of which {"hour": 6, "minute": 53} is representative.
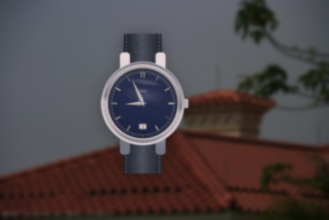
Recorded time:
{"hour": 8, "minute": 56}
